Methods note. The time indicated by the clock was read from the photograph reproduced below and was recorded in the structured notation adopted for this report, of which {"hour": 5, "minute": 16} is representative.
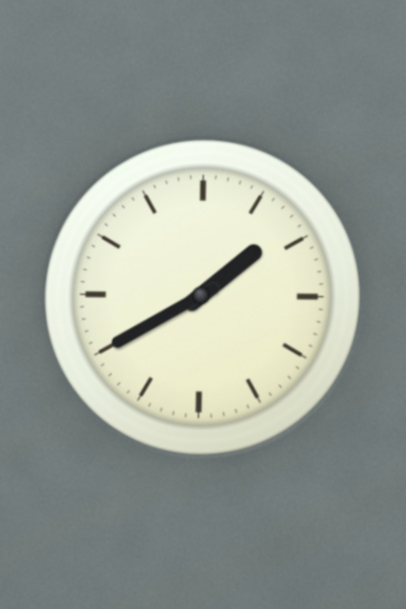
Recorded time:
{"hour": 1, "minute": 40}
